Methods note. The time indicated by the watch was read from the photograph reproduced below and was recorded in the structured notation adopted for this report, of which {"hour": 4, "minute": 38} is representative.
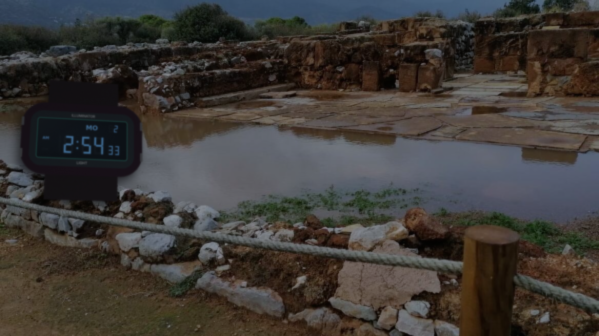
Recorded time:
{"hour": 2, "minute": 54}
